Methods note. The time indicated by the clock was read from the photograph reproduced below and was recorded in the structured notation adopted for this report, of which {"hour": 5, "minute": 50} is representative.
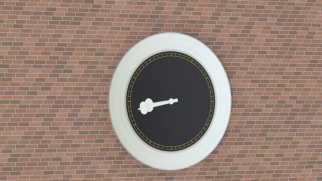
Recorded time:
{"hour": 8, "minute": 43}
